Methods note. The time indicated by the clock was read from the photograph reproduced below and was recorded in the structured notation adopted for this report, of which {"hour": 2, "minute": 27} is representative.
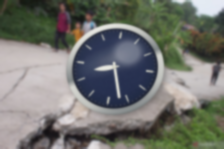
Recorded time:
{"hour": 8, "minute": 27}
